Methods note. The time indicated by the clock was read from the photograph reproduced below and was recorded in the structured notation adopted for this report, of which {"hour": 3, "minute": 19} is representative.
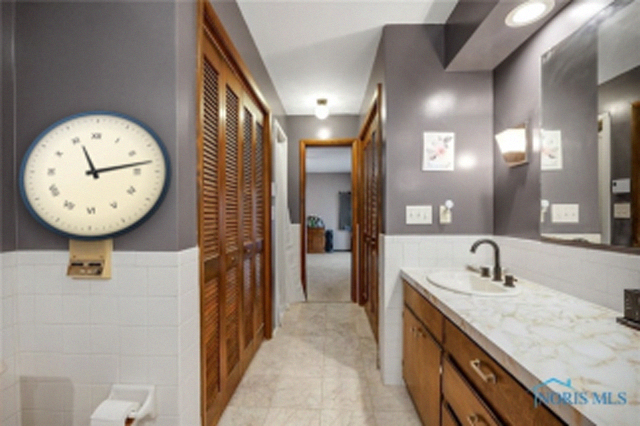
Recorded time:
{"hour": 11, "minute": 13}
